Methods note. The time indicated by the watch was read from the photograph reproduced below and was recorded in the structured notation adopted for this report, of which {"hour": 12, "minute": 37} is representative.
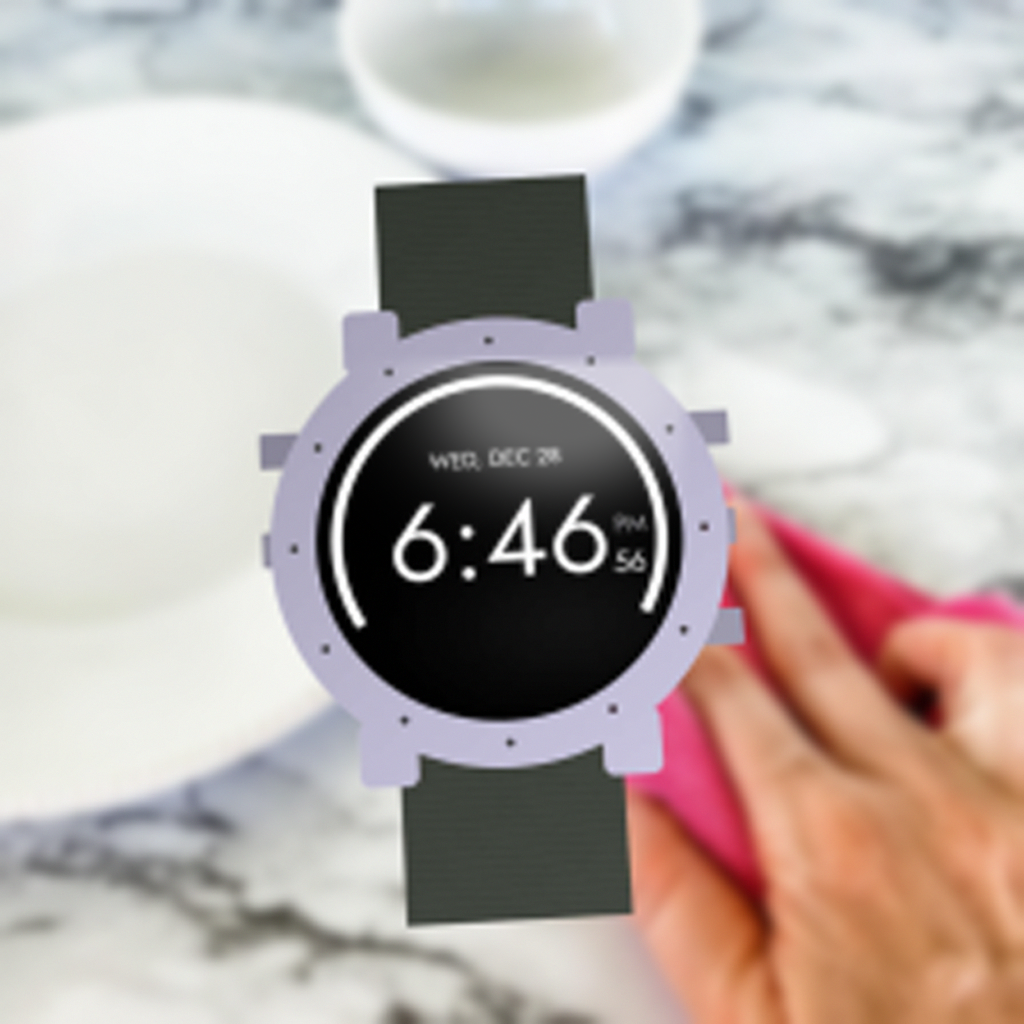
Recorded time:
{"hour": 6, "minute": 46}
